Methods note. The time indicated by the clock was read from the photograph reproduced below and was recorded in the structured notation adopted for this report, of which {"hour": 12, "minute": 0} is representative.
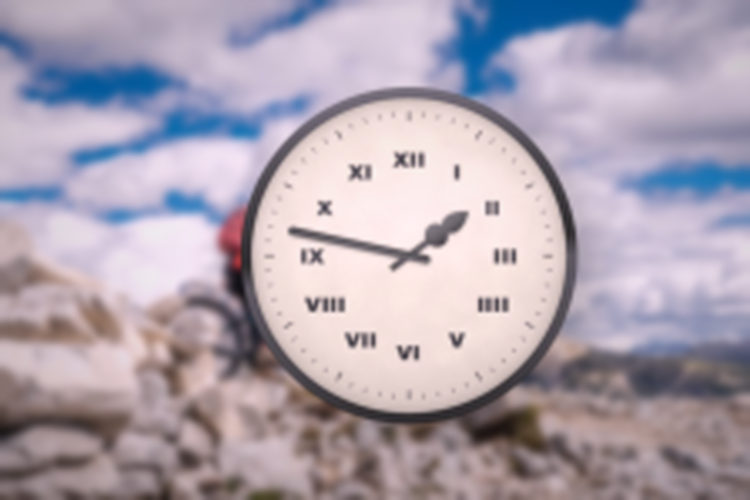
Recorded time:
{"hour": 1, "minute": 47}
